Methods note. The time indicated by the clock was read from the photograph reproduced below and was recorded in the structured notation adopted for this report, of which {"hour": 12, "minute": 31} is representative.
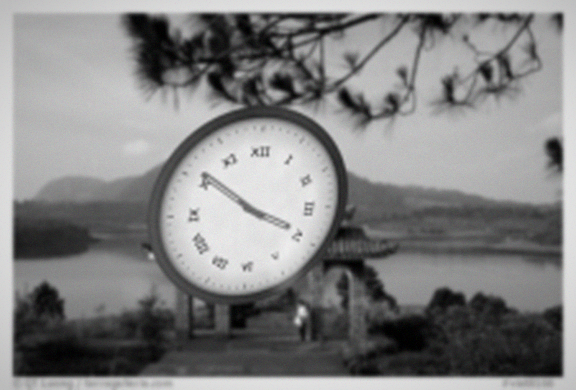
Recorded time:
{"hour": 3, "minute": 51}
